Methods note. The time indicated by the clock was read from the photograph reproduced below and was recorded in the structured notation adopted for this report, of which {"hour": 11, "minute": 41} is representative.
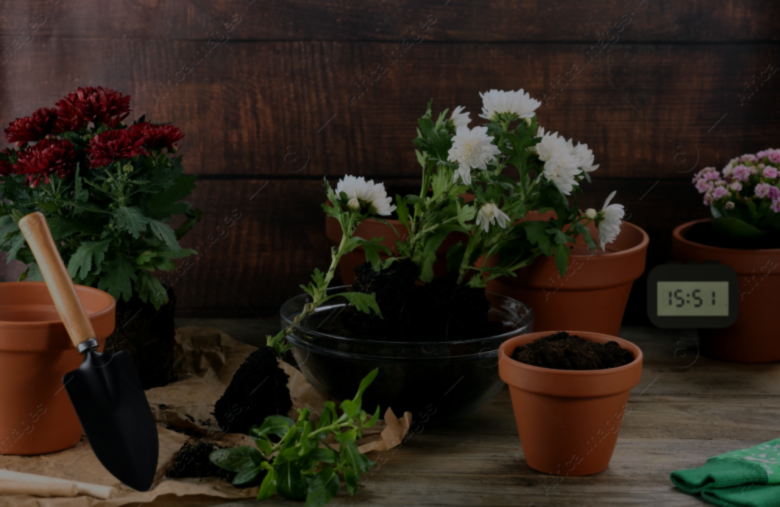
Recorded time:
{"hour": 15, "minute": 51}
